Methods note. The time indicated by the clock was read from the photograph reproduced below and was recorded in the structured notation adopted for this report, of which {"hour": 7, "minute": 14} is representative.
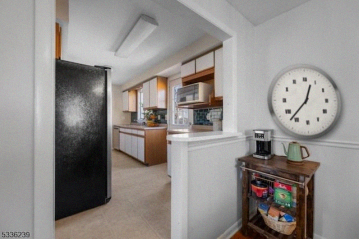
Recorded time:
{"hour": 12, "minute": 37}
